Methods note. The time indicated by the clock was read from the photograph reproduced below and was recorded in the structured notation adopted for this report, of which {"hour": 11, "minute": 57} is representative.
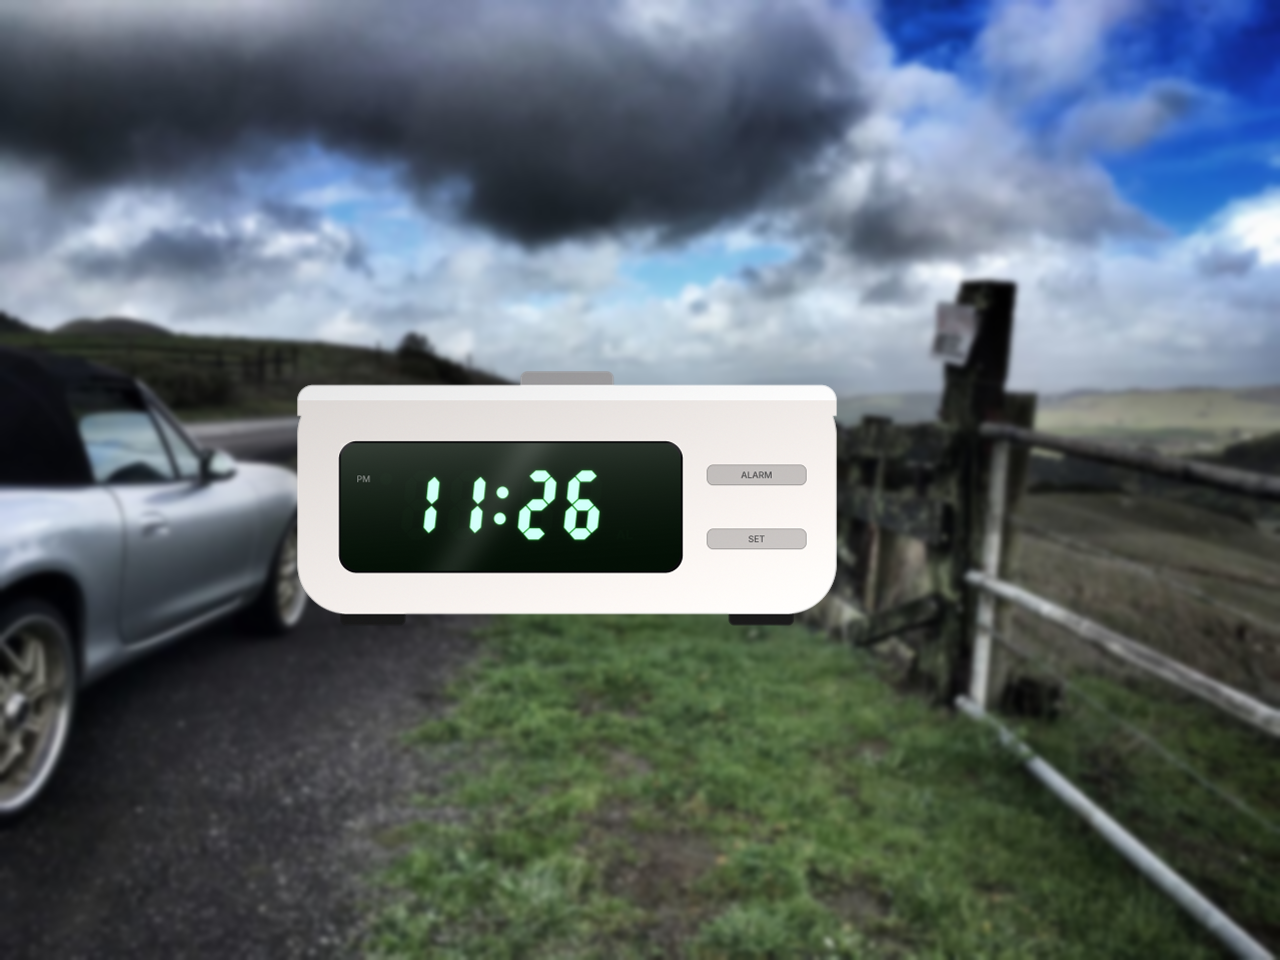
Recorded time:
{"hour": 11, "minute": 26}
